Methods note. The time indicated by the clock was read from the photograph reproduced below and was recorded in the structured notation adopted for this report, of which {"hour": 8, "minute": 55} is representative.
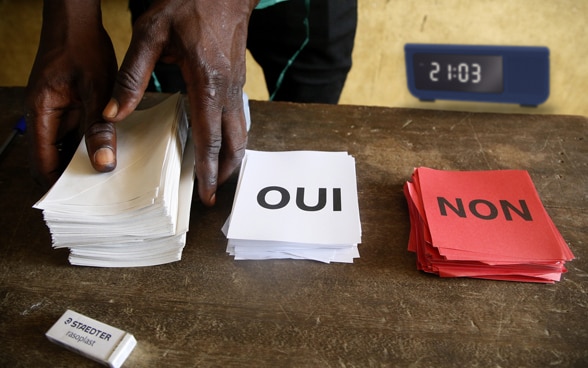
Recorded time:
{"hour": 21, "minute": 3}
